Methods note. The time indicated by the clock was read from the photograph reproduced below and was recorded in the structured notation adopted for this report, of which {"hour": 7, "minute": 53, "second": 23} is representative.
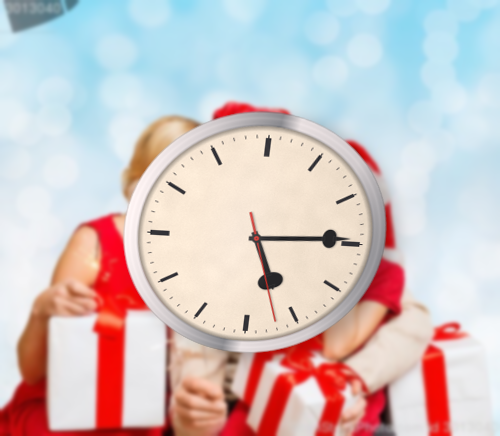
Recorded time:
{"hour": 5, "minute": 14, "second": 27}
